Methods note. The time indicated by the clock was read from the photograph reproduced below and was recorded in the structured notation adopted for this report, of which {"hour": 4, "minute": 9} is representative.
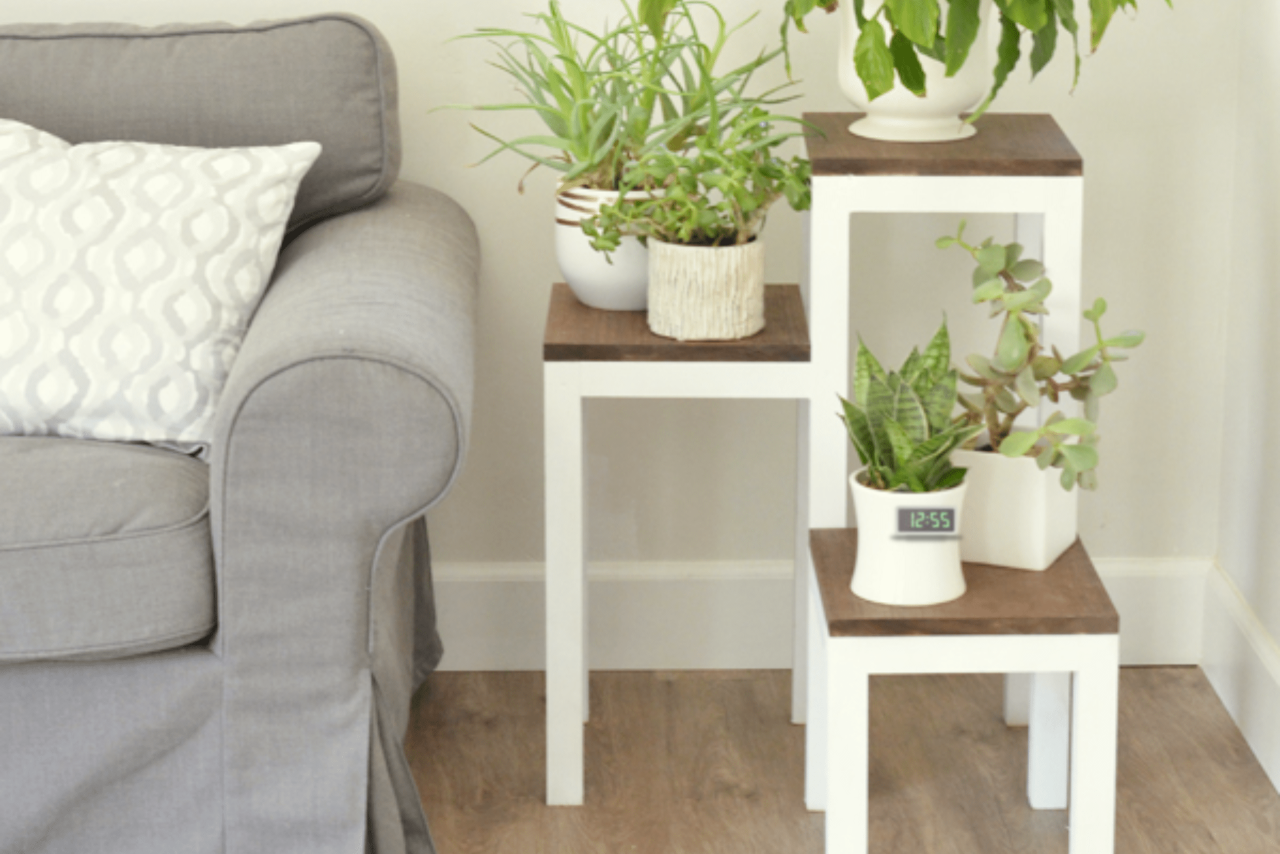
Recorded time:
{"hour": 12, "minute": 55}
